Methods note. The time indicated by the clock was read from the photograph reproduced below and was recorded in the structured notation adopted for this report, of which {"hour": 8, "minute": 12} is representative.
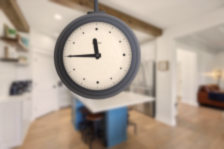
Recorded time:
{"hour": 11, "minute": 45}
